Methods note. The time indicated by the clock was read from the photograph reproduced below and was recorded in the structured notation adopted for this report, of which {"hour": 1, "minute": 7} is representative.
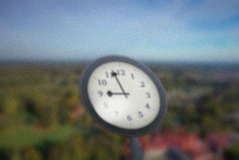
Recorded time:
{"hour": 8, "minute": 57}
